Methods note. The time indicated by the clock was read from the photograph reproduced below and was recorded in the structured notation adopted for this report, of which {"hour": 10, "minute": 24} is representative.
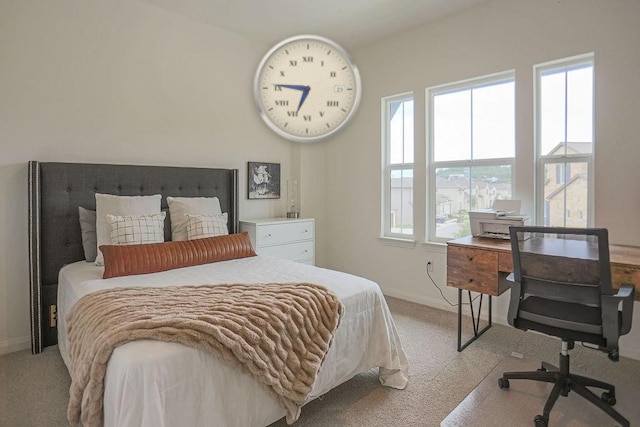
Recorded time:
{"hour": 6, "minute": 46}
